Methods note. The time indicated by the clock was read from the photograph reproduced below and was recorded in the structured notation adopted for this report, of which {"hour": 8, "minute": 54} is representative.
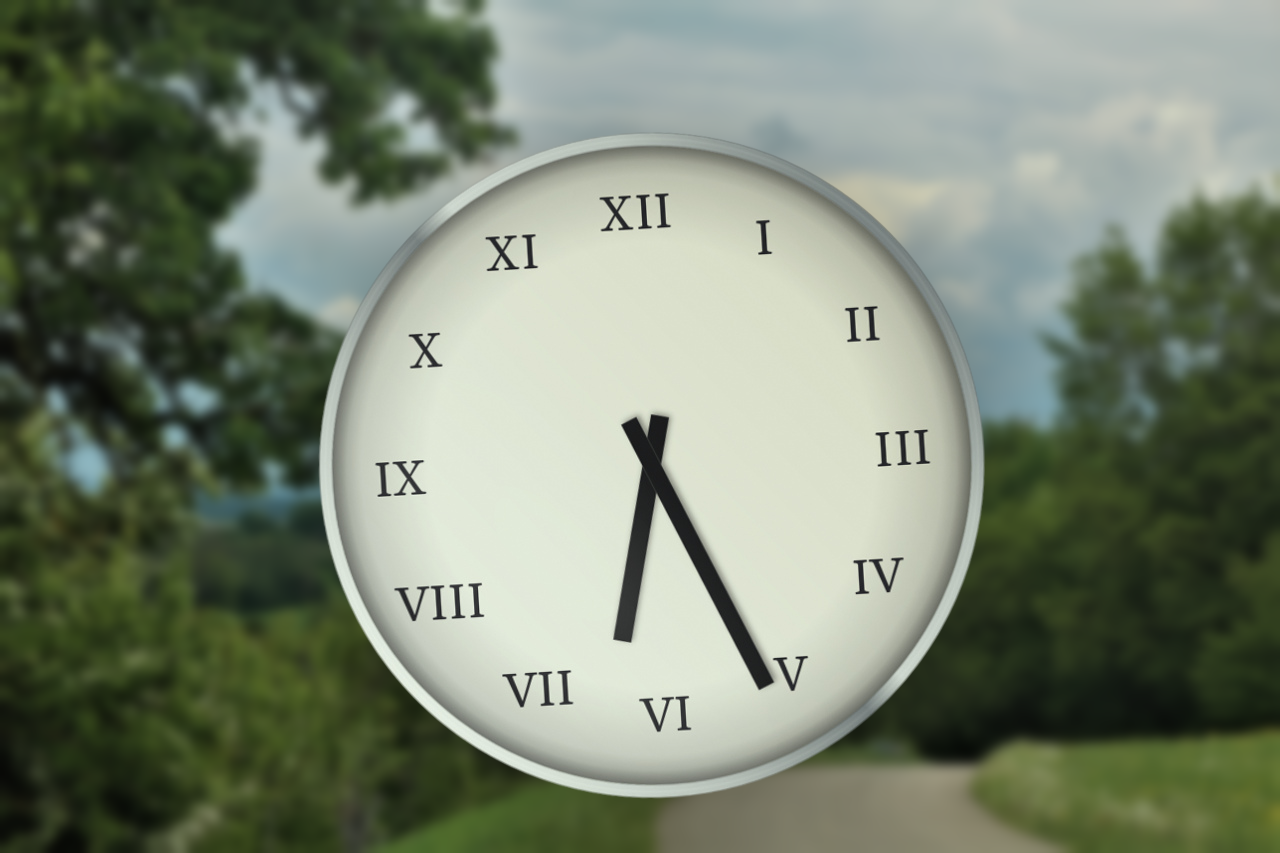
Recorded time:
{"hour": 6, "minute": 26}
